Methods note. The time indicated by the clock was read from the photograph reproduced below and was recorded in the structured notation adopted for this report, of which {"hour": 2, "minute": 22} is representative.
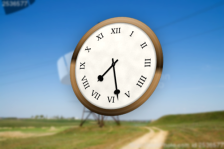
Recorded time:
{"hour": 7, "minute": 28}
